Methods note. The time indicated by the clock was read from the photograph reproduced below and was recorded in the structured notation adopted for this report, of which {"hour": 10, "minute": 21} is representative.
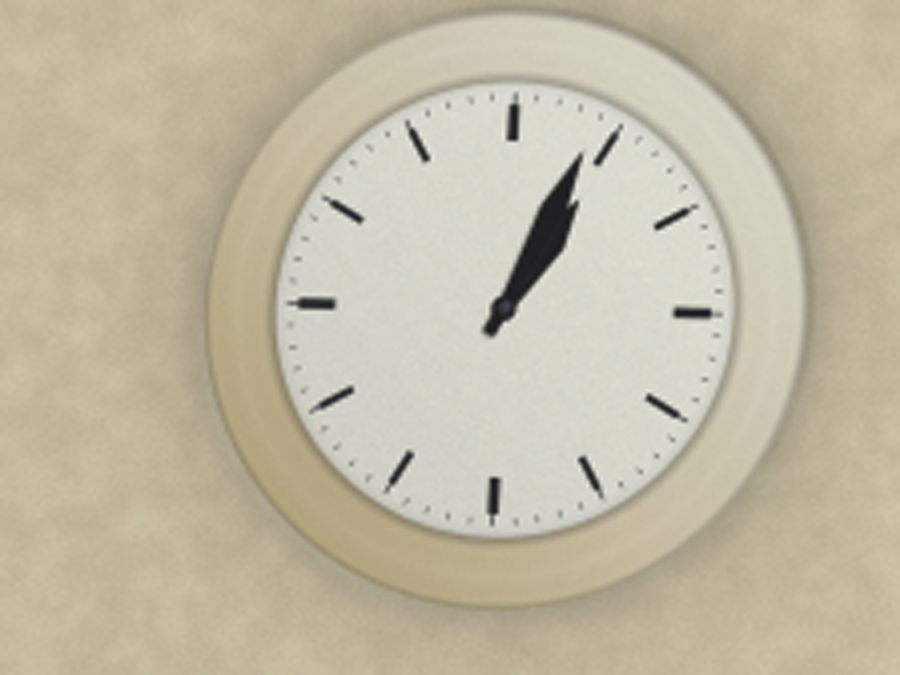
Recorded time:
{"hour": 1, "minute": 4}
